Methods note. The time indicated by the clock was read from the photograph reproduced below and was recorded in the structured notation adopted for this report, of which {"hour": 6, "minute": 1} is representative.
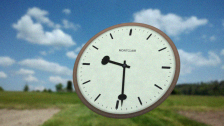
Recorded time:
{"hour": 9, "minute": 29}
